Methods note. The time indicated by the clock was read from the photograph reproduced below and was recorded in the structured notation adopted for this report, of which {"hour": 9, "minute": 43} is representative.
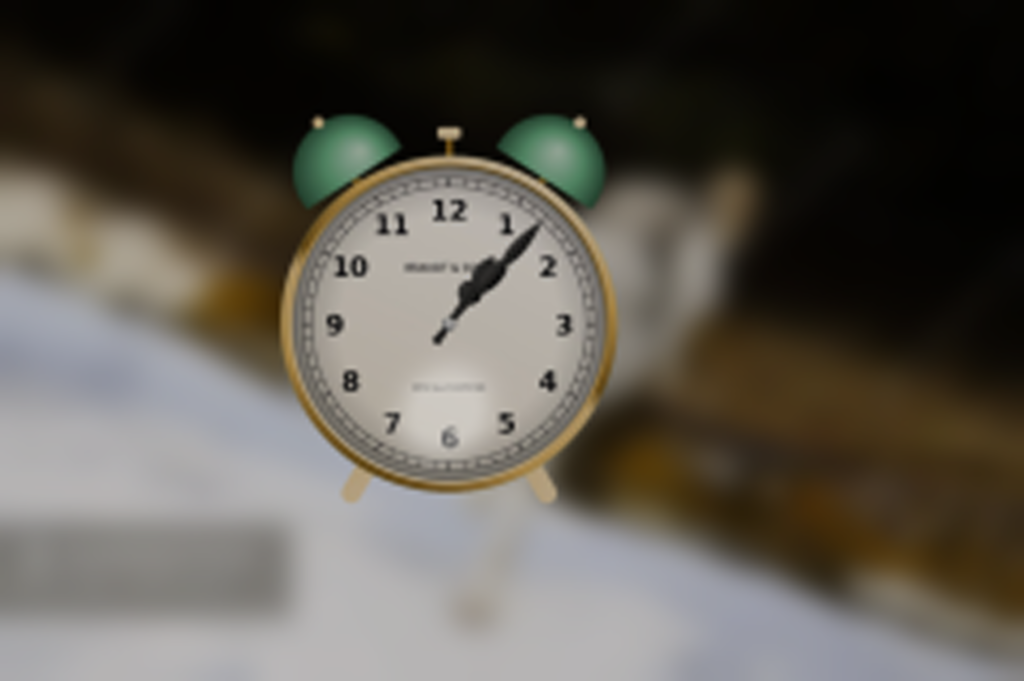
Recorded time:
{"hour": 1, "minute": 7}
